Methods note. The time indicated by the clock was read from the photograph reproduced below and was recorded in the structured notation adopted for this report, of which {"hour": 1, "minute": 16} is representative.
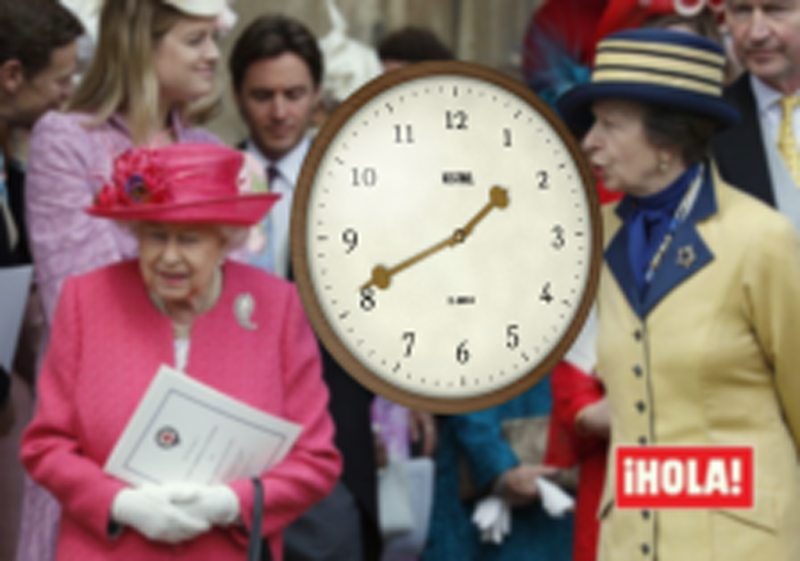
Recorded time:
{"hour": 1, "minute": 41}
